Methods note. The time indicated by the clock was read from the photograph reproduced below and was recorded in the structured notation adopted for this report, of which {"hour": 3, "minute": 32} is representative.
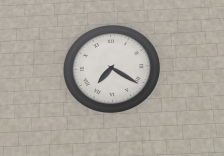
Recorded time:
{"hour": 7, "minute": 21}
